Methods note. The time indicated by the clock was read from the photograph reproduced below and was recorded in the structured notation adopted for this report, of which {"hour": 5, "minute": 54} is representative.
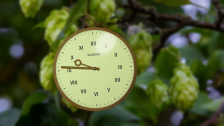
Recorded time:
{"hour": 9, "minute": 46}
